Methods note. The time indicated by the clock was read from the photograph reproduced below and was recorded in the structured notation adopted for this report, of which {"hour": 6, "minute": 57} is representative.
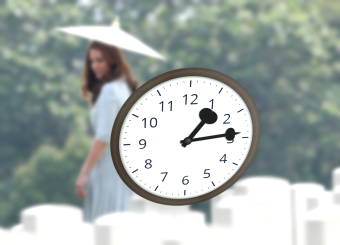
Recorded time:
{"hour": 1, "minute": 14}
